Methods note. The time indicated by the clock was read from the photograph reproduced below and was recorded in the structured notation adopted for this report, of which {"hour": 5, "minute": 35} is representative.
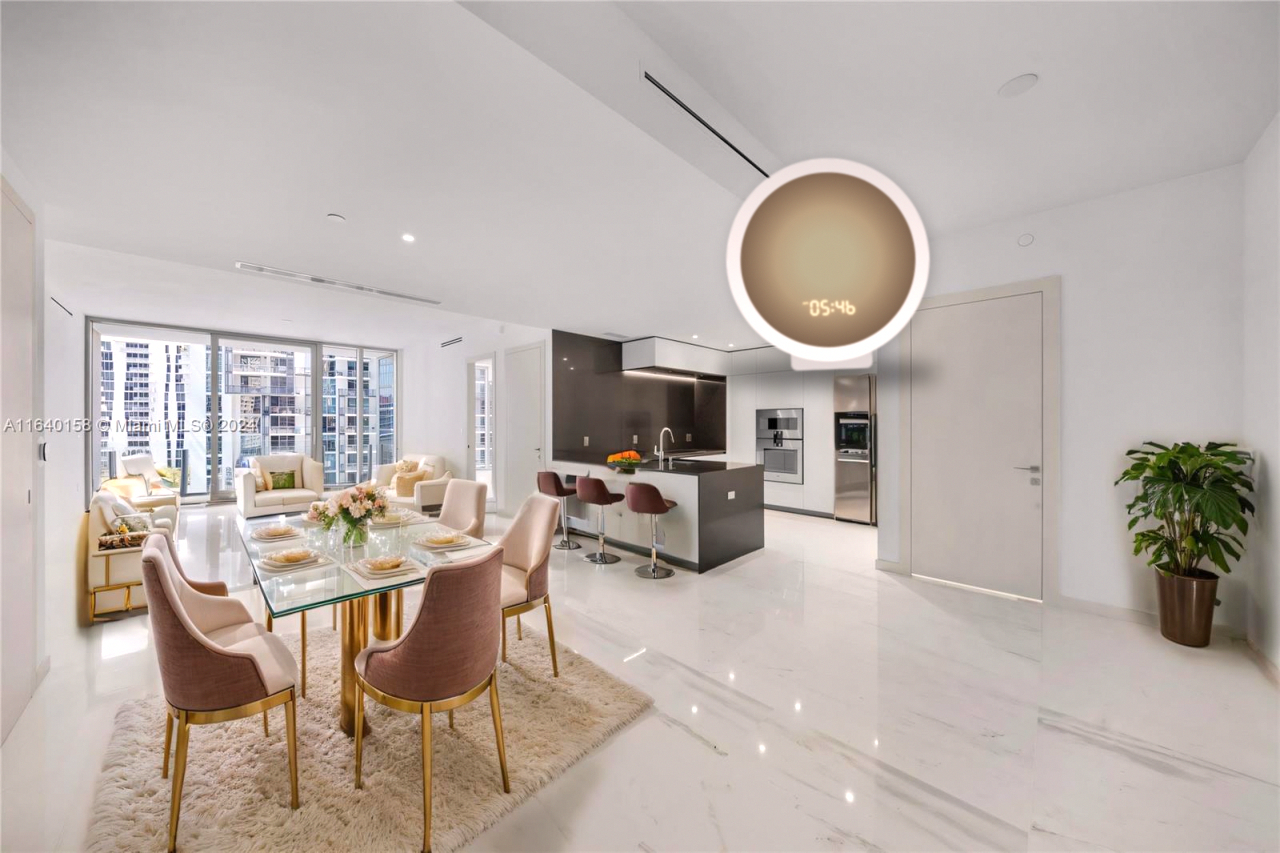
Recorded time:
{"hour": 5, "minute": 46}
